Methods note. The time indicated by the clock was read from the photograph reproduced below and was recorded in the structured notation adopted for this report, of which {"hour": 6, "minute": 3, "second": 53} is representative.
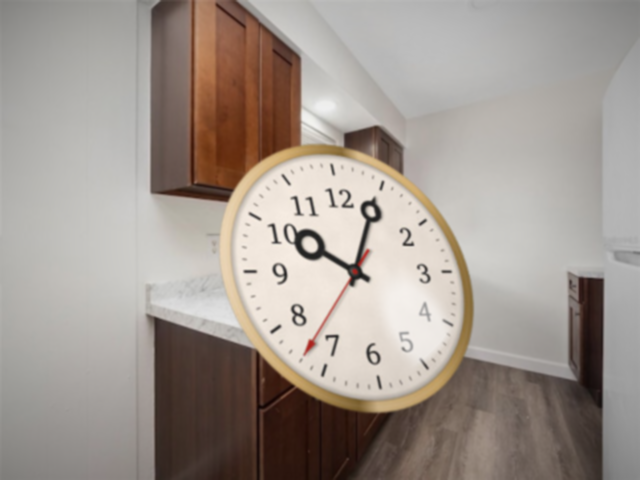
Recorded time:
{"hour": 10, "minute": 4, "second": 37}
